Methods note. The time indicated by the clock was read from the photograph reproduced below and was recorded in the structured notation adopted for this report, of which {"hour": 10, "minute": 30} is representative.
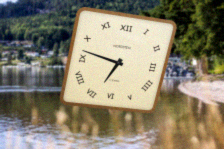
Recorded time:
{"hour": 6, "minute": 47}
